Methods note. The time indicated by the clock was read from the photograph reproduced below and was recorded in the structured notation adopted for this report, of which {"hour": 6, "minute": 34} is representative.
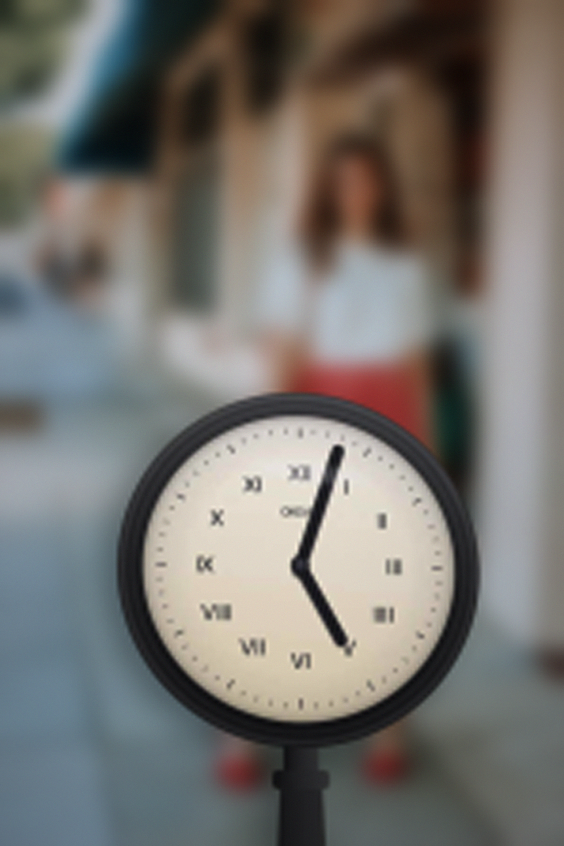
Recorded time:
{"hour": 5, "minute": 3}
